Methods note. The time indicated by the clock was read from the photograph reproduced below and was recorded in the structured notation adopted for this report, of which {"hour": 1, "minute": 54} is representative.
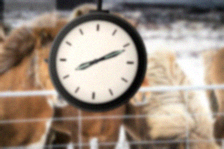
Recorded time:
{"hour": 8, "minute": 11}
